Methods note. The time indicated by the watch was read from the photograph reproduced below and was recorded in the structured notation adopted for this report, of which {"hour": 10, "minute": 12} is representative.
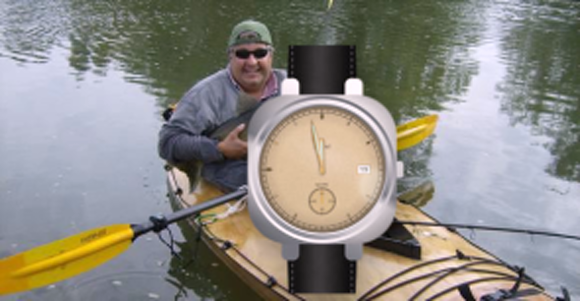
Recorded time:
{"hour": 11, "minute": 58}
